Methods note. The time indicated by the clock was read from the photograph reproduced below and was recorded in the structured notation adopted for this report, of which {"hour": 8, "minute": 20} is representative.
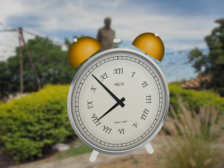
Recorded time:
{"hour": 7, "minute": 53}
